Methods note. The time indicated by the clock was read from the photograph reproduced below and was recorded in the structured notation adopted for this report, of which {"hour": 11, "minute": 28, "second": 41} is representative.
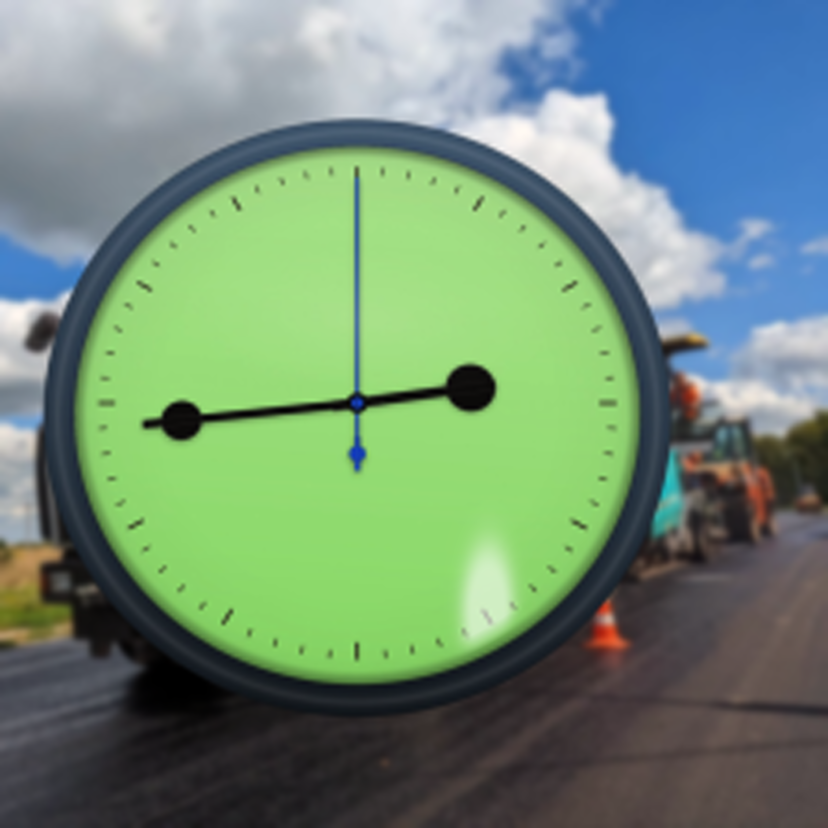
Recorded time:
{"hour": 2, "minute": 44, "second": 0}
